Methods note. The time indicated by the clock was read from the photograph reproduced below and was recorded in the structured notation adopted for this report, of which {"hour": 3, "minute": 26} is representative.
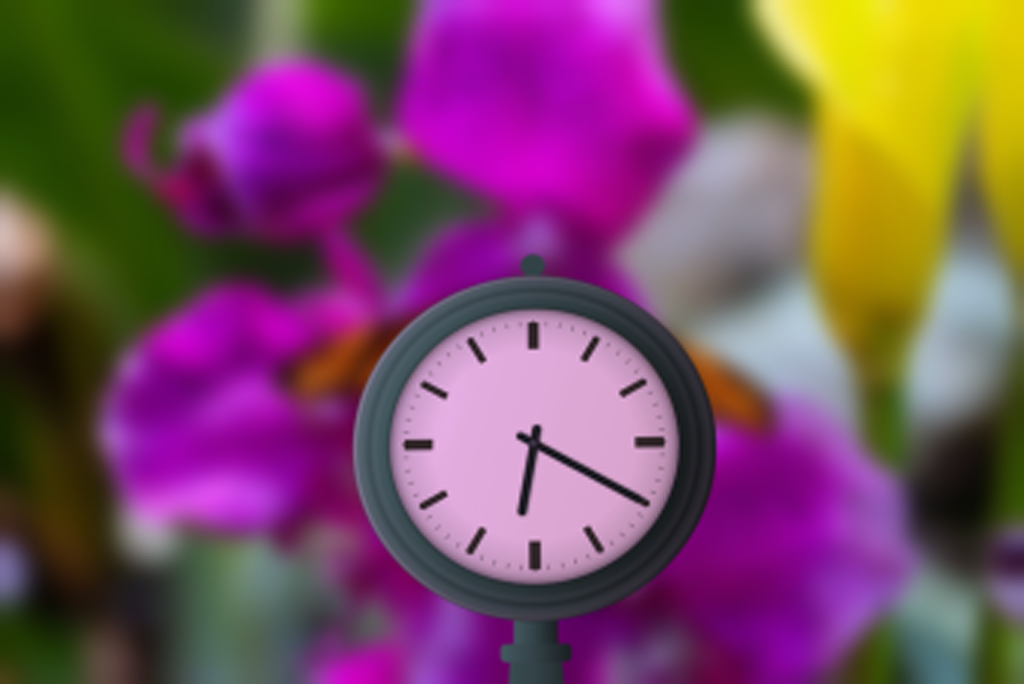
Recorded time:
{"hour": 6, "minute": 20}
